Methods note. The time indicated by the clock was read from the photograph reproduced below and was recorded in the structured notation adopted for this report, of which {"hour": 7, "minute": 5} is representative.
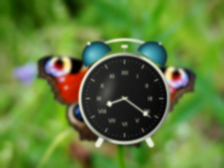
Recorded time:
{"hour": 8, "minute": 21}
